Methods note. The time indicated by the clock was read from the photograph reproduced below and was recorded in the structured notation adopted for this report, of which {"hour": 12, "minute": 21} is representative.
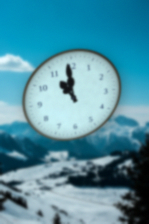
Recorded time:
{"hour": 10, "minute": 59}
